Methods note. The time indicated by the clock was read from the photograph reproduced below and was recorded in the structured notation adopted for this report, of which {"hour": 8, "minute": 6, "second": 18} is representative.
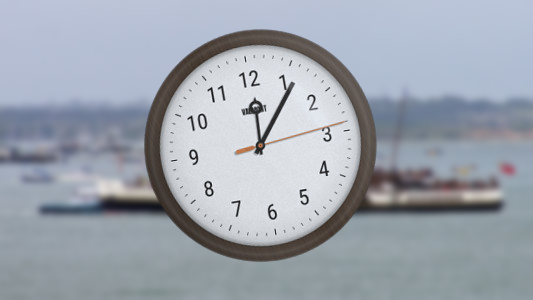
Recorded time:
{"hour": 12, "minute": 6, "second": 14}
